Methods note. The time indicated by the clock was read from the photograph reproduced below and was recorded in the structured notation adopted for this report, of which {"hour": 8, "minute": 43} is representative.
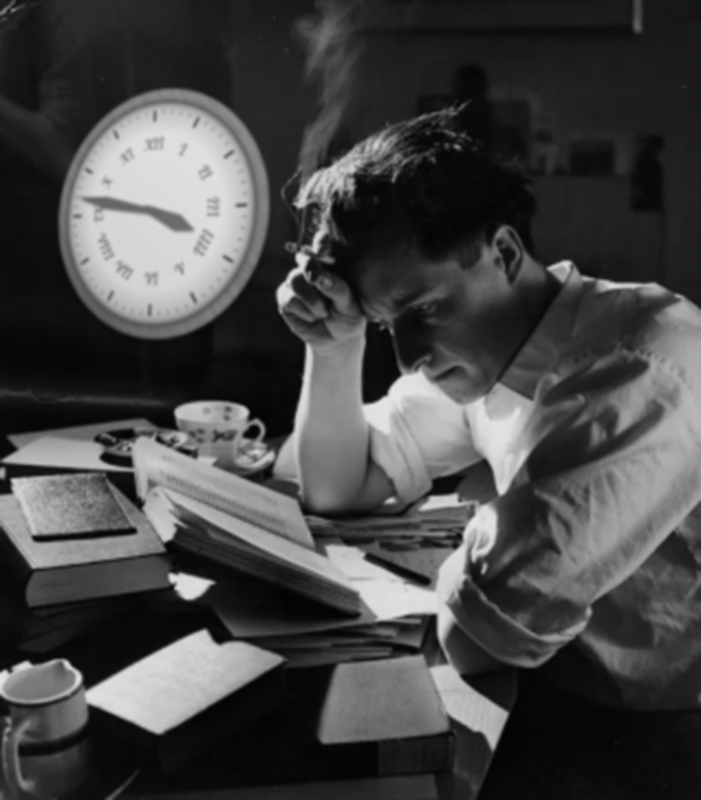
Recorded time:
{"hour": 3, "minute": 47}
